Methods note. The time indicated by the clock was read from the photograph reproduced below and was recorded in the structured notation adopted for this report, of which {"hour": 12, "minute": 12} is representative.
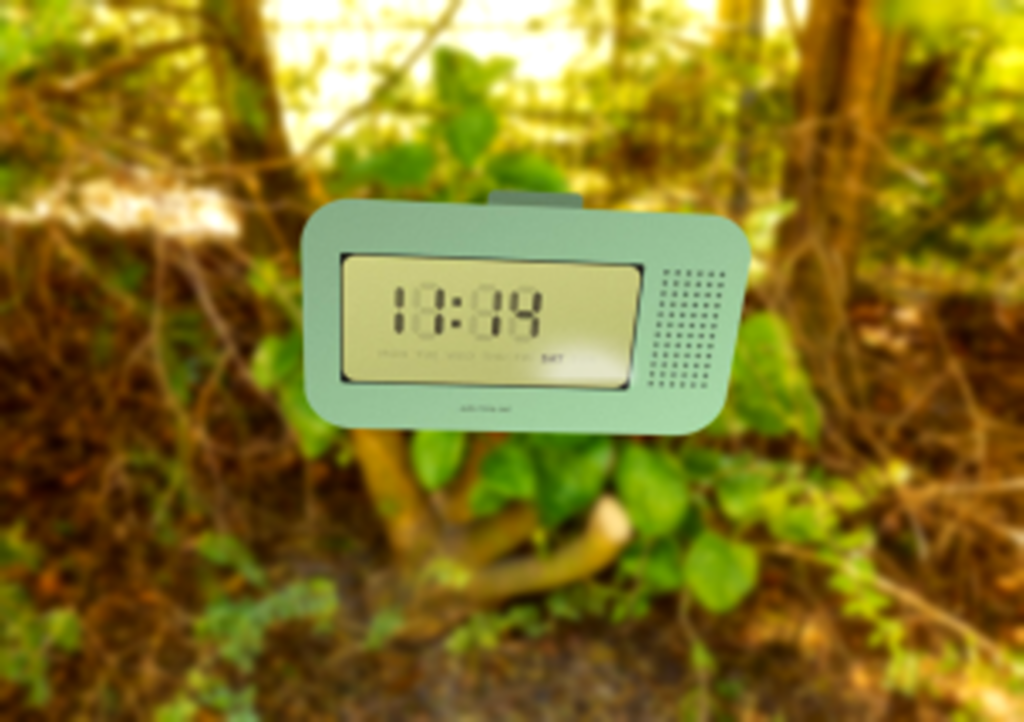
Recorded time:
{"hour": 11, "minute": 14}
